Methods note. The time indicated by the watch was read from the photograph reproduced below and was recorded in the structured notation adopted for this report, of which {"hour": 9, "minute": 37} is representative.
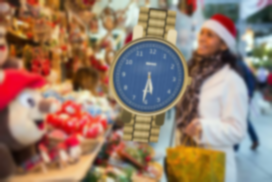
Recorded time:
{"hour": 5, "minute": 31}
